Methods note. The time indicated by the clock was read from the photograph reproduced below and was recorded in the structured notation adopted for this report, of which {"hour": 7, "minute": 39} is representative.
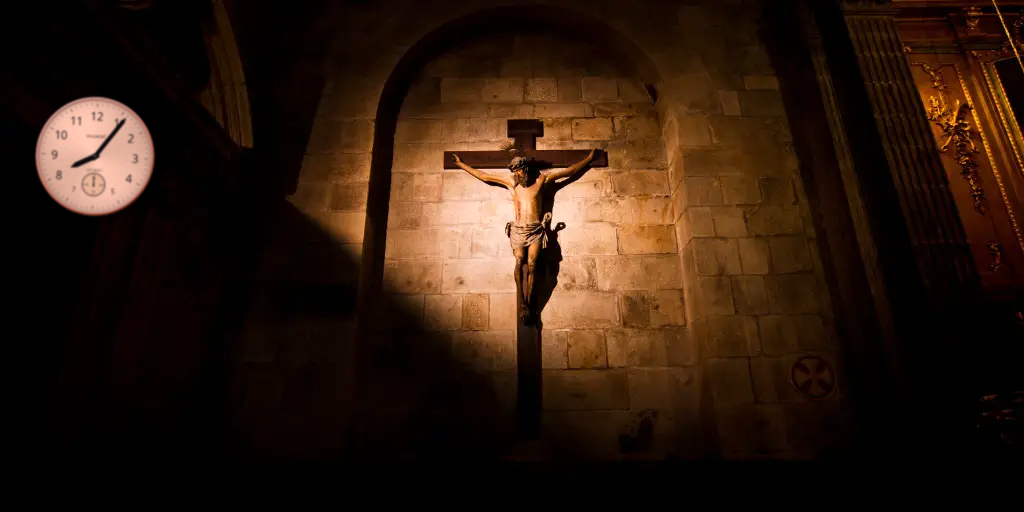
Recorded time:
{"hour": 8, "minute": 6}
